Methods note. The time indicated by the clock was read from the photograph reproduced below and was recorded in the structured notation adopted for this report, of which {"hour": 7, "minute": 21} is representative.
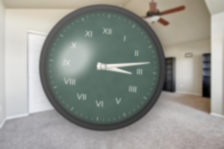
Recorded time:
{"hour": 3, "minute": 13}
